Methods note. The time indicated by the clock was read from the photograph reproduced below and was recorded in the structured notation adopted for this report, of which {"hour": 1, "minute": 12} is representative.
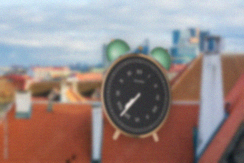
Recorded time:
{"hour": 7, "minute": 37}
